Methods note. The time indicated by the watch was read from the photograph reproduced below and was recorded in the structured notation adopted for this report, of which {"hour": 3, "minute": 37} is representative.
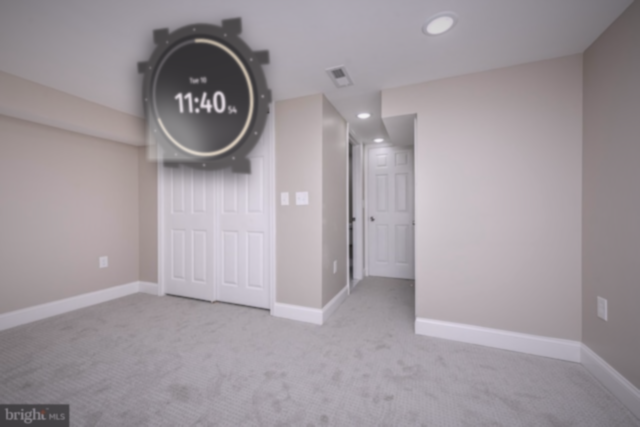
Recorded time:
{"hour": 11, "minute": 40}
